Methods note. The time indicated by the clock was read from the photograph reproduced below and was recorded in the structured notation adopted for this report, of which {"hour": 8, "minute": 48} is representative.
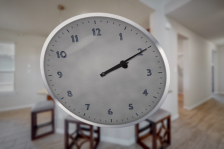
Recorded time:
{"hour": 2, "minute": 10}
